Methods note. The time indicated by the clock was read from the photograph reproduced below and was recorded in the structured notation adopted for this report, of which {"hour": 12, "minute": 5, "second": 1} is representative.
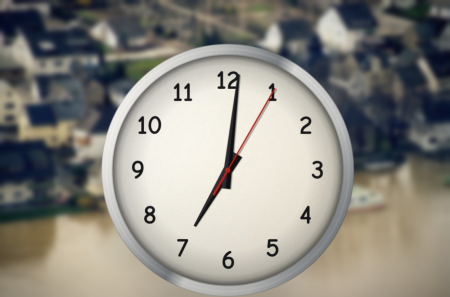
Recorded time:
{"hour": 7, "minute": 1, "second": 5}
